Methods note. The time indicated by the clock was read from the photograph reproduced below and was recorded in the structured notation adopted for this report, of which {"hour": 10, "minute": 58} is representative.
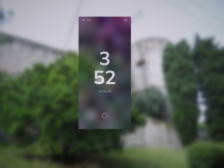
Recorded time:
{"hour": 3, "minute": 52}
